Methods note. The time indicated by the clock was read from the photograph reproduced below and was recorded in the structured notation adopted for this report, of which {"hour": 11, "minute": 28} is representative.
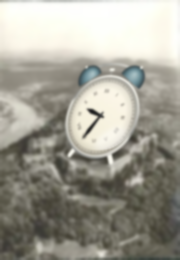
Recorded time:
{"hour": 9, "minute": 35}
